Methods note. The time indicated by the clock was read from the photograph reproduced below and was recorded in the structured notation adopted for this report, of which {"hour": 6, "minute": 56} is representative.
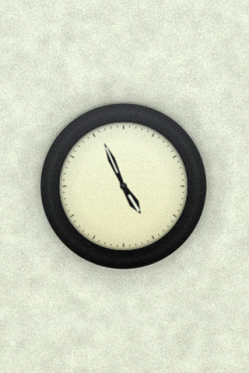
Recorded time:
{"hour": 4, "minute": 56}
